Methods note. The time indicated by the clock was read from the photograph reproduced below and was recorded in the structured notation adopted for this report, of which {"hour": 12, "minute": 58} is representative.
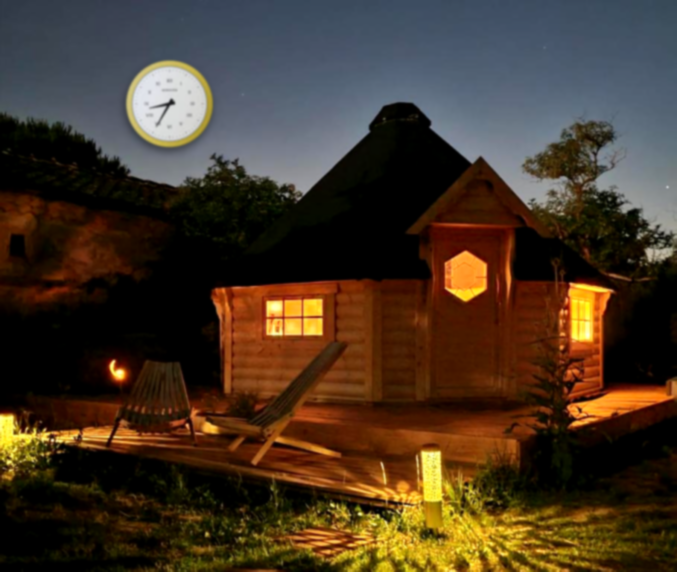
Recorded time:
{"hour": 8, "minute": 35}
